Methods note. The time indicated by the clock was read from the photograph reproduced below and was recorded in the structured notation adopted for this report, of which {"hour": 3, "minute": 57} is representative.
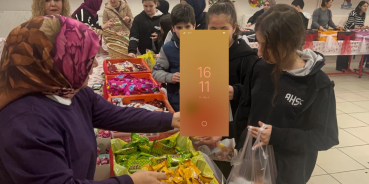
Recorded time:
{"hour": 16, "minute": 11}
